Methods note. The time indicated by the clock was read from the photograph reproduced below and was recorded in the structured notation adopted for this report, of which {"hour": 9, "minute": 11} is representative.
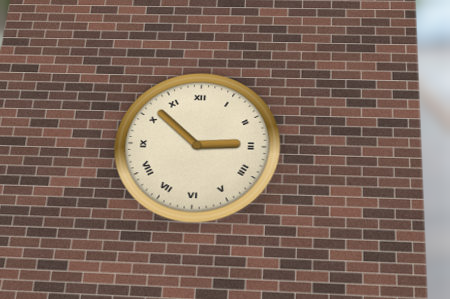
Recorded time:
{"hour": 2, "minute": 52}
